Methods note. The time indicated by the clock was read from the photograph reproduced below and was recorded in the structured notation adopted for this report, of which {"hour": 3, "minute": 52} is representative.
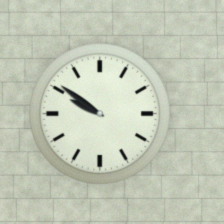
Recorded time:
{"hour": 9, "minute": 51}
